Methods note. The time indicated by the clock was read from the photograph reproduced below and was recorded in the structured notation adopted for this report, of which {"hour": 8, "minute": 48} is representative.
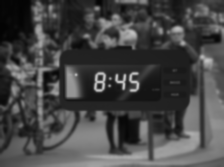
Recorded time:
{"hour": 8, "minute": 45}
